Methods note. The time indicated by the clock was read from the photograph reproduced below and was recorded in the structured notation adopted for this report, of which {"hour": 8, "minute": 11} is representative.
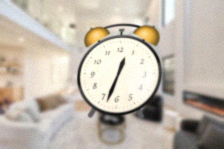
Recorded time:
{"hour": 12, "minute": 33}
